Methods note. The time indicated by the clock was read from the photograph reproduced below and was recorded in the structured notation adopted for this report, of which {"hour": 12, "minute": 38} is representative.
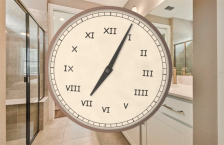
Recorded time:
{"hour": 7, "minute": 4}
